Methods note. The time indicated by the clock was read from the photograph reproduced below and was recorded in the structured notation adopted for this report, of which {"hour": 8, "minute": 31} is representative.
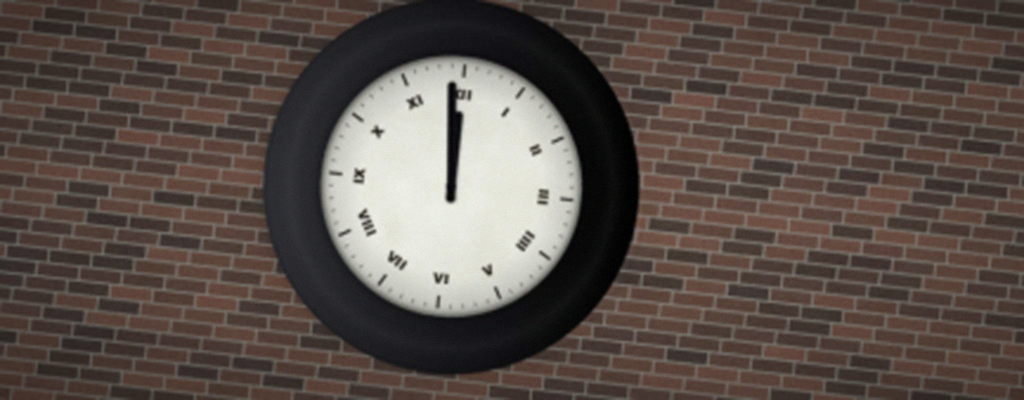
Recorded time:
{"hour": 11, "minute": 59}
